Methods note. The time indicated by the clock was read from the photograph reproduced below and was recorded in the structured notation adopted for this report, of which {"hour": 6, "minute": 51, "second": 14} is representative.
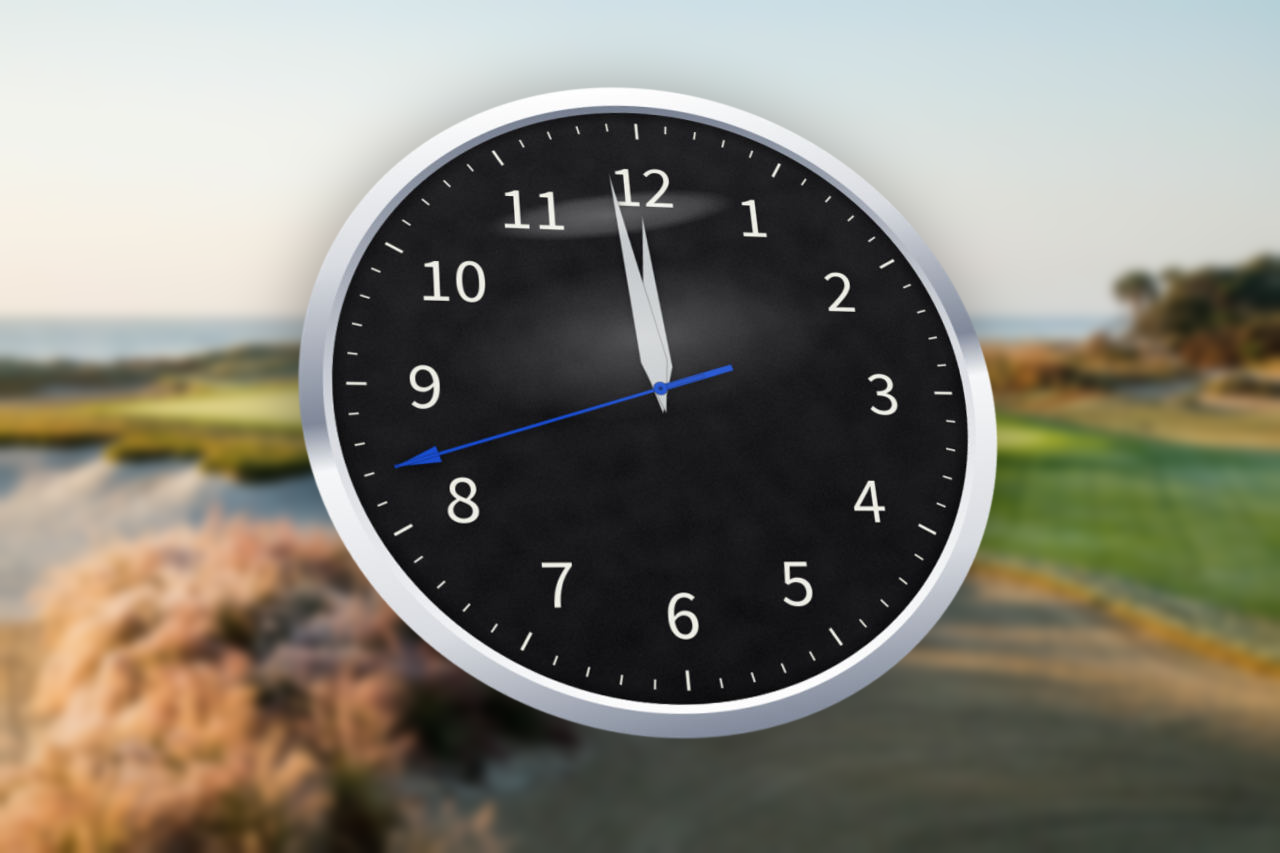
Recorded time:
{"hour": 11, "minute": 58, "second": 42}
